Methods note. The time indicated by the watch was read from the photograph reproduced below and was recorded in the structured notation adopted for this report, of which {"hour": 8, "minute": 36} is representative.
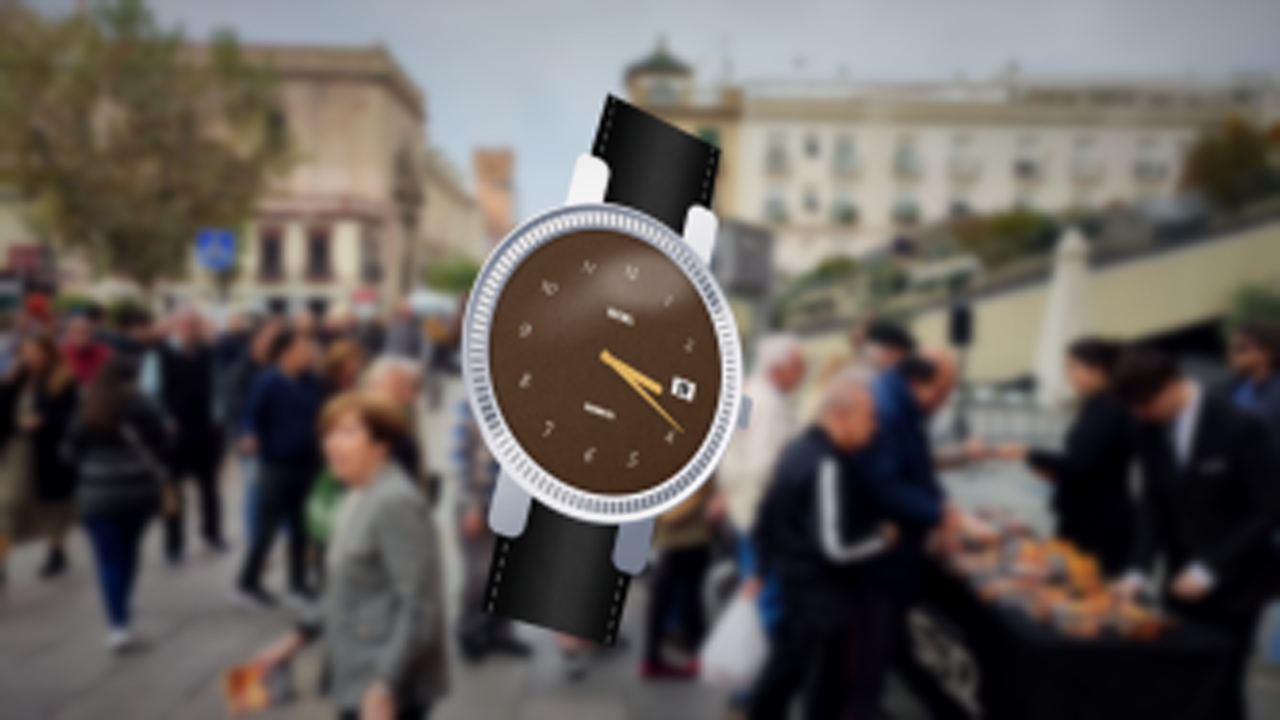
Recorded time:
{"hour": 3, "minute": 19}
